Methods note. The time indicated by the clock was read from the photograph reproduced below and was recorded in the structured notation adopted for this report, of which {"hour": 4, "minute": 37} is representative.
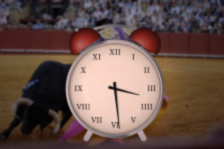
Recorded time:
{"hour": 3, "minute": 29}
